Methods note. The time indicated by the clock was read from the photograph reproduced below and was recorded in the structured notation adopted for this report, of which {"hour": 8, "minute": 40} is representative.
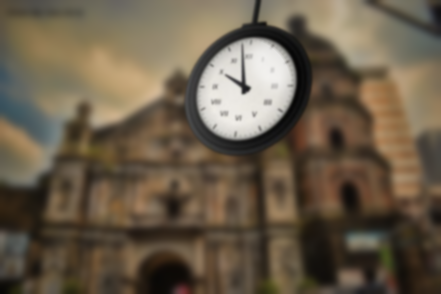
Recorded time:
{"hour": 9, "minute": 58}
